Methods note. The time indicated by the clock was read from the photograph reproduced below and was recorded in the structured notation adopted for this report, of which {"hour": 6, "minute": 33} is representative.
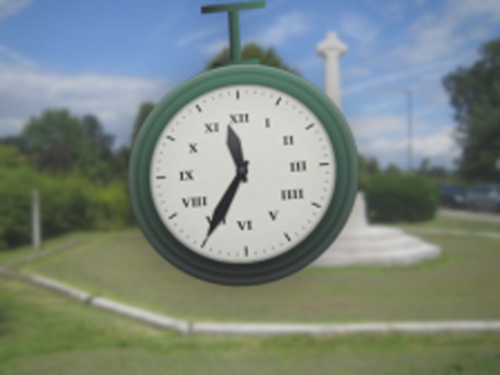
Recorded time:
{"hour": 11, "minute": 35}
